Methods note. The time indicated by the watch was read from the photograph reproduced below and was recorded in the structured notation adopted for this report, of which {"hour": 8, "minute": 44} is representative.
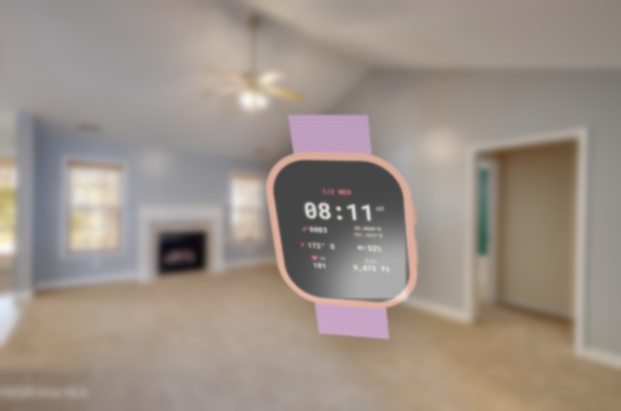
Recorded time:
{"hour": 8, "minute": 11}
